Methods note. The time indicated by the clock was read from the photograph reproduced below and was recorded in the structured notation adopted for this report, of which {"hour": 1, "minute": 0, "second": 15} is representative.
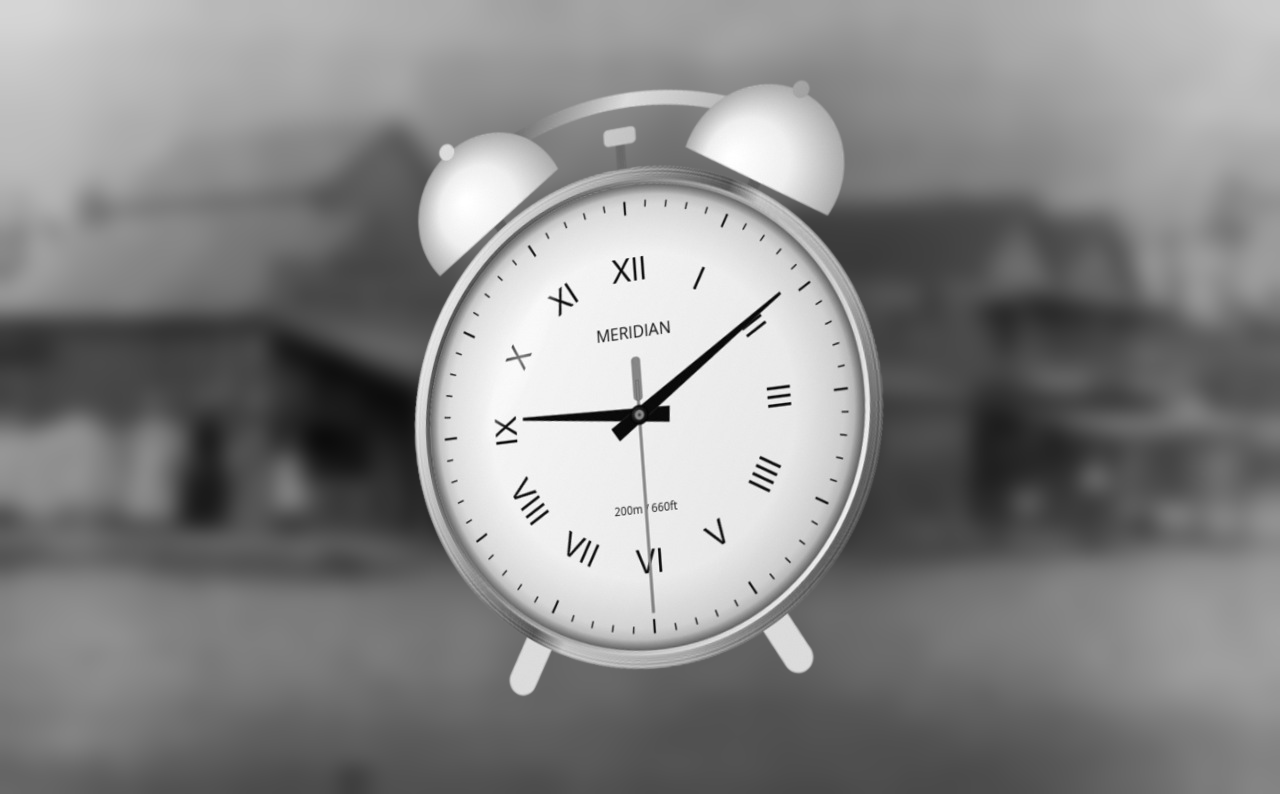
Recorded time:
{"hour": 9, "minute": 9, "second": 30}
